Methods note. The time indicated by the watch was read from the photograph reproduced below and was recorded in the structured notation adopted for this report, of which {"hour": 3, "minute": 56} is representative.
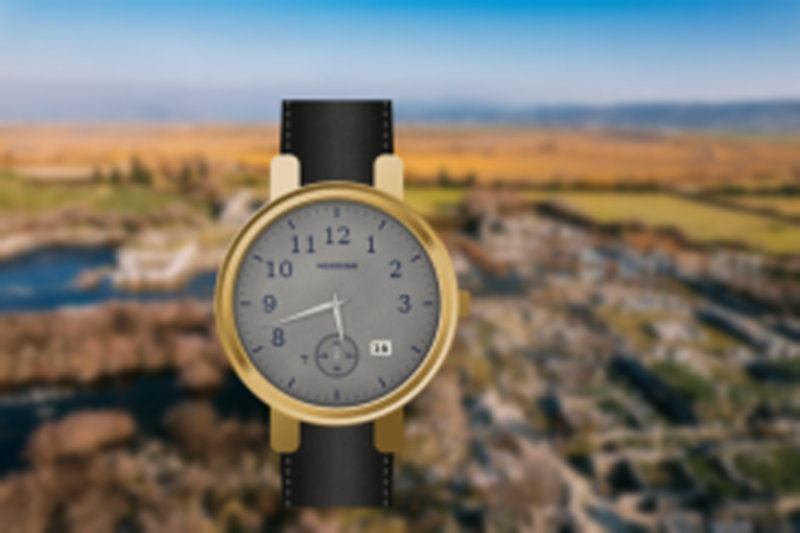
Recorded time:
{"hour": 5, "minute": 42}
